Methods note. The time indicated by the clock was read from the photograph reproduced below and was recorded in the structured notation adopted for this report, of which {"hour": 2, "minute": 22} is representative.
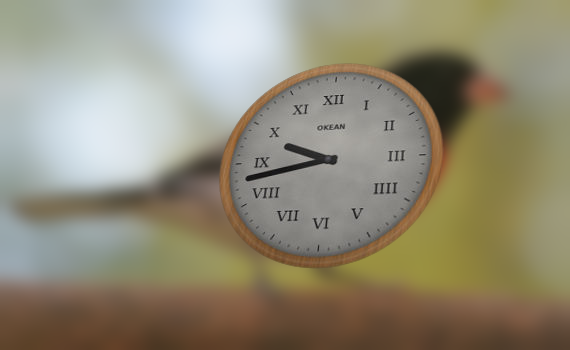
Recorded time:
{"hour": 9, "minute": 43}
